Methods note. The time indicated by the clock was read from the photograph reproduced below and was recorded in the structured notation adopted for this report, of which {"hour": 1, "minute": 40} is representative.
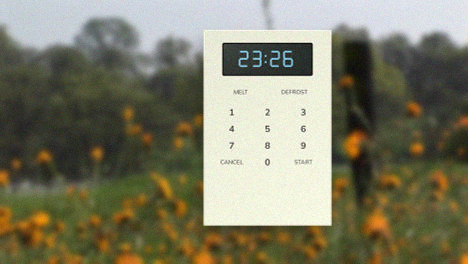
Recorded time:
{"hour": 23, "minute": 26}
